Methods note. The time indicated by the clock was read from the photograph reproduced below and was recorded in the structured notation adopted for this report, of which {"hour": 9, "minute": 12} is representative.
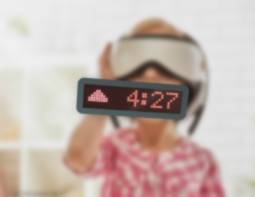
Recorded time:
{"hour": 4, "minute": 27}
